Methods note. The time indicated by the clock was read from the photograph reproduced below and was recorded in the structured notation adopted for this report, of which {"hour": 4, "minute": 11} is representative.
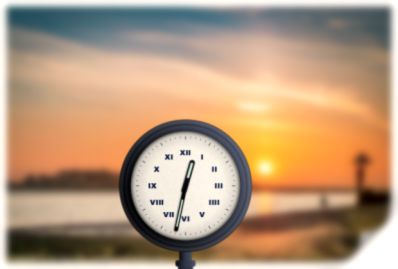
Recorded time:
{"hour": 12, "minute": 32}
